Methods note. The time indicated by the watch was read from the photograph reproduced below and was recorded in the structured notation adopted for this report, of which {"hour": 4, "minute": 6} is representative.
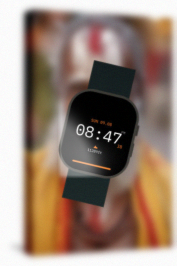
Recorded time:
{"hour": 8, "minute": 47}
